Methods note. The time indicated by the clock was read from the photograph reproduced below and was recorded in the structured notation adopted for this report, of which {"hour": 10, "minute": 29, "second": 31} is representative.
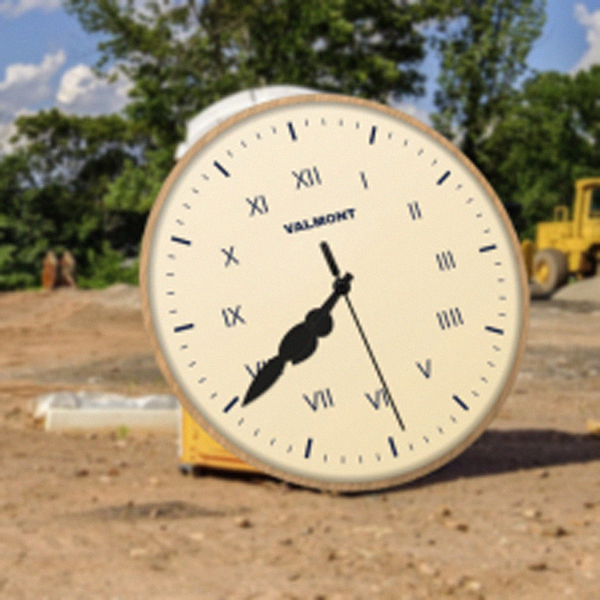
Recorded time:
{"hour": 7, "minute": 39, "second": 29}
